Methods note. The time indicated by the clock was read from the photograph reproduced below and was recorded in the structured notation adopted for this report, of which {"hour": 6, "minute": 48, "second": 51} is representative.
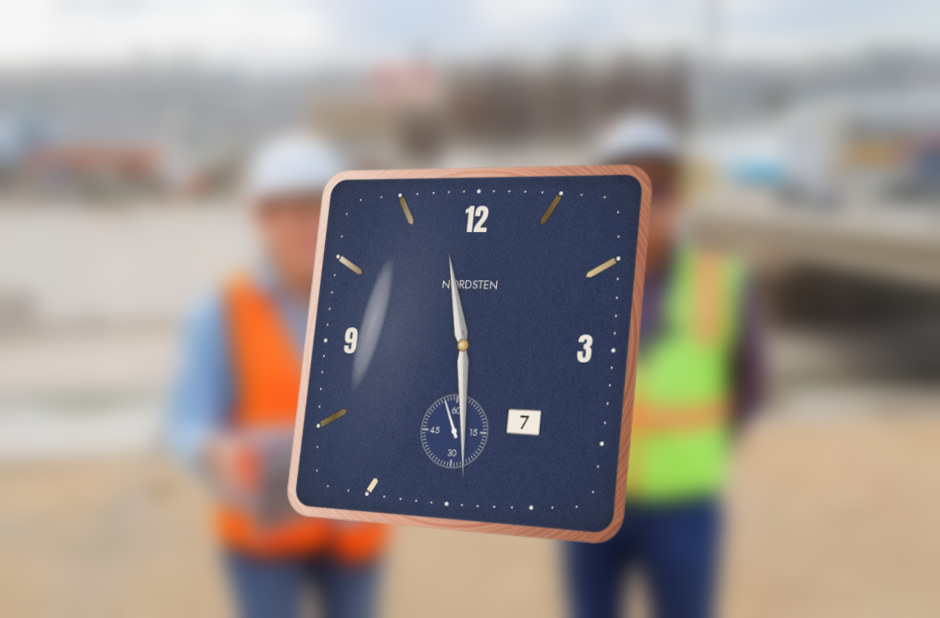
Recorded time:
{"hour": 11, "minute": 28, "second": 56}
